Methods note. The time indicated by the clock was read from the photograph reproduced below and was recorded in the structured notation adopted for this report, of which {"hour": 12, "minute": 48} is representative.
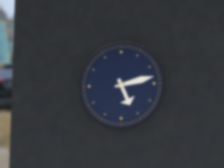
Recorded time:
{"hour": 5, "minute": 13}
